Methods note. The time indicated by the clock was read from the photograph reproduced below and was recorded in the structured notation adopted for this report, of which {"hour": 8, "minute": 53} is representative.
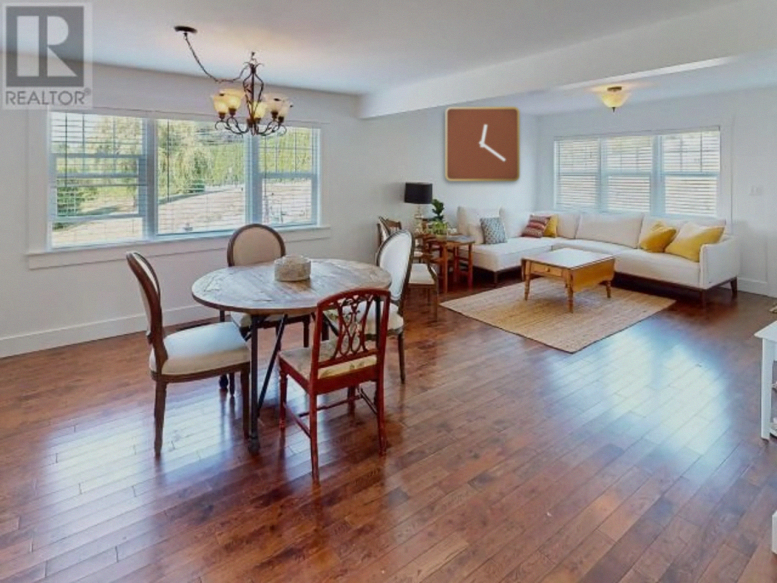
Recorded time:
{"hour": 12, "minute": 21}
